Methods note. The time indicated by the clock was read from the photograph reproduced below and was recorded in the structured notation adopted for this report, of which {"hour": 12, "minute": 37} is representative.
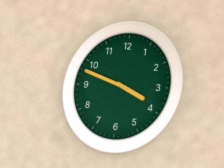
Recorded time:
{"hour": 3, "minute": 48}
